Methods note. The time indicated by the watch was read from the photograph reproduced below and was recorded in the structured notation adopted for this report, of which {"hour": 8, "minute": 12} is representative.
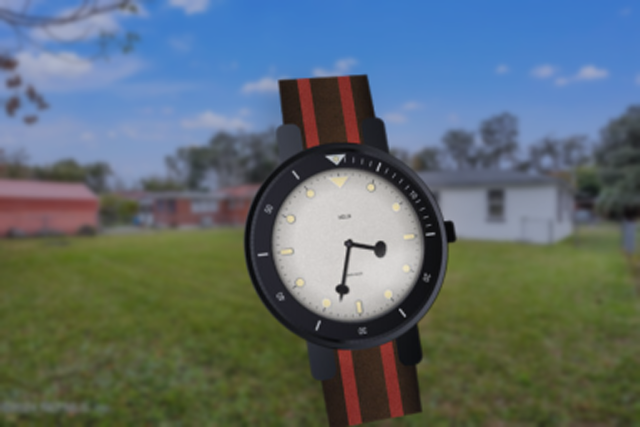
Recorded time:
{"hour": 3, "minute": 33}
